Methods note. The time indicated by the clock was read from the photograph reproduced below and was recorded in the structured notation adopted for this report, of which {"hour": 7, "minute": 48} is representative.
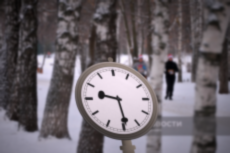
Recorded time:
{"hour": 9, "minute": 29}
